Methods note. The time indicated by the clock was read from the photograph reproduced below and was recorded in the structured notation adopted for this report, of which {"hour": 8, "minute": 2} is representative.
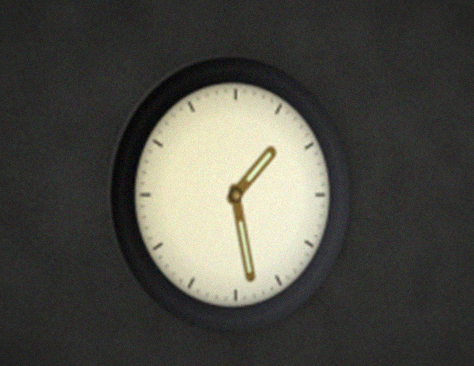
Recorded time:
{"hour": 1, "minute": 28}
